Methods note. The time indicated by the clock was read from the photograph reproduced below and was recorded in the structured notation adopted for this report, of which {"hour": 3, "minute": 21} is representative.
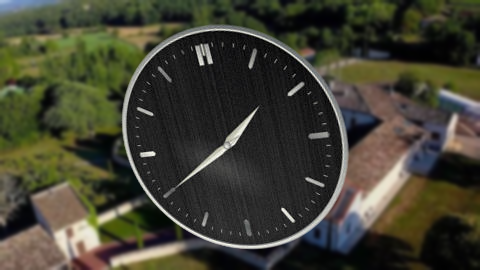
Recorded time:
{"hour": 1, "minute": 40}
